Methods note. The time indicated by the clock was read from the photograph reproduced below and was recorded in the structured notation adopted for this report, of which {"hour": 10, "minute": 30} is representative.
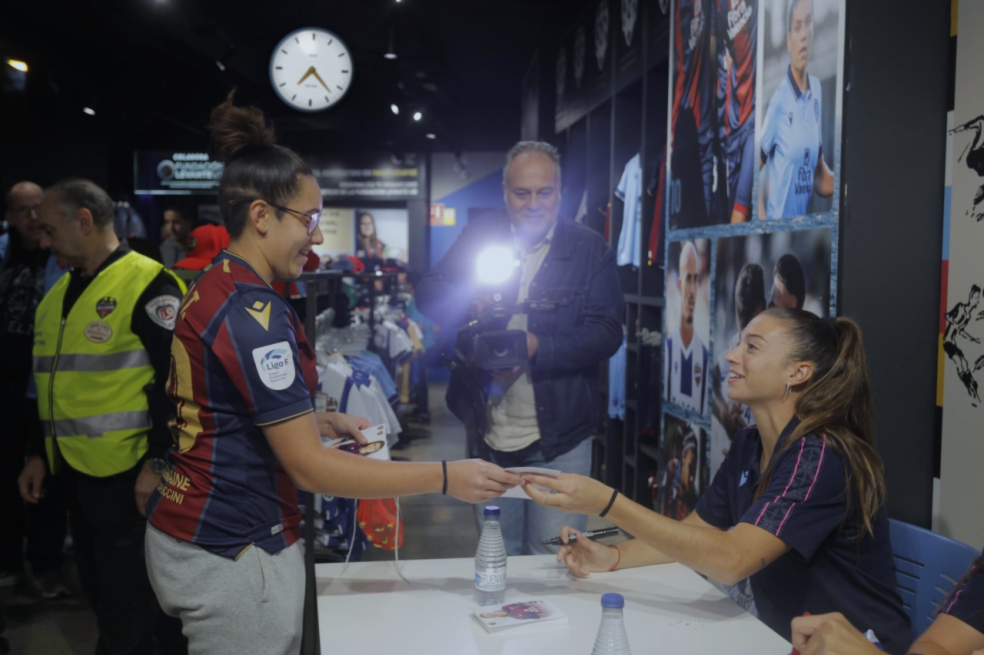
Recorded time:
{"hour": 7, "minute": 23}
